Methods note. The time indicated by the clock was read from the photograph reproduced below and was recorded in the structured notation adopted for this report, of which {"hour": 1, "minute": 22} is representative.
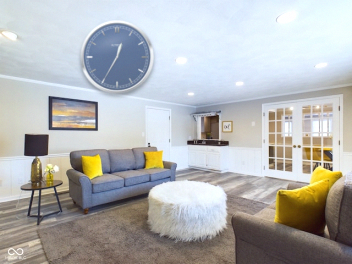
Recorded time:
{"hour": 12, "minute": 35}
